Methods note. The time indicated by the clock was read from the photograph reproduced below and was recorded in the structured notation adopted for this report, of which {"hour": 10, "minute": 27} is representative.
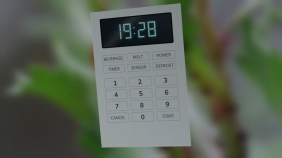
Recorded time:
{"hour": 19, "minute": 28}
